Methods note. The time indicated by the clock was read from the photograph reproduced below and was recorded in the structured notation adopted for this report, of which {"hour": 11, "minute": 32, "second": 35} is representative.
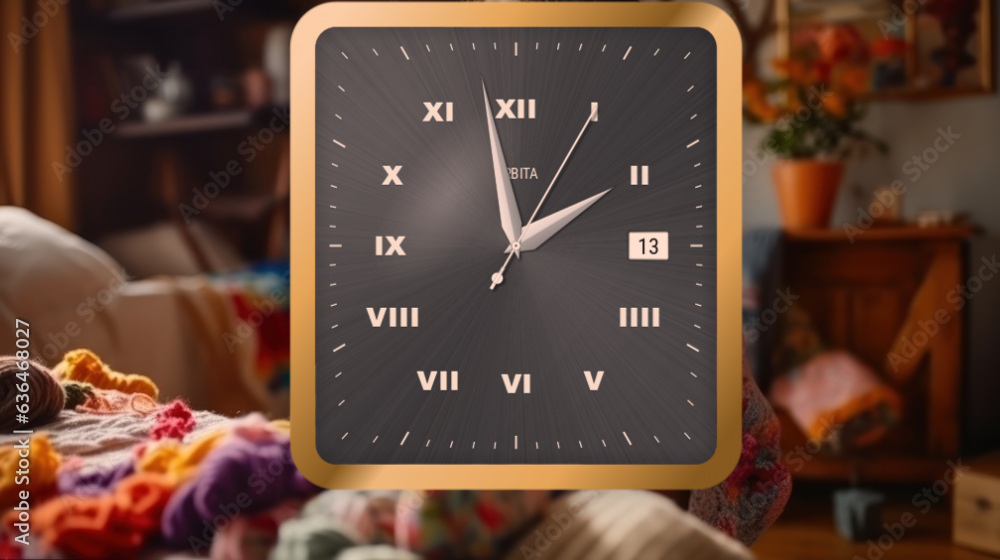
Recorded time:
{"hour": 1, "minute": 58, "second": 5}
